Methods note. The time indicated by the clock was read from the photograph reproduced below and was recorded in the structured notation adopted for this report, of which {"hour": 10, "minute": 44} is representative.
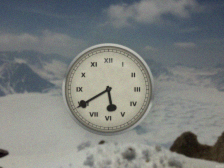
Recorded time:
{"hour": 5, "minute": 40}
